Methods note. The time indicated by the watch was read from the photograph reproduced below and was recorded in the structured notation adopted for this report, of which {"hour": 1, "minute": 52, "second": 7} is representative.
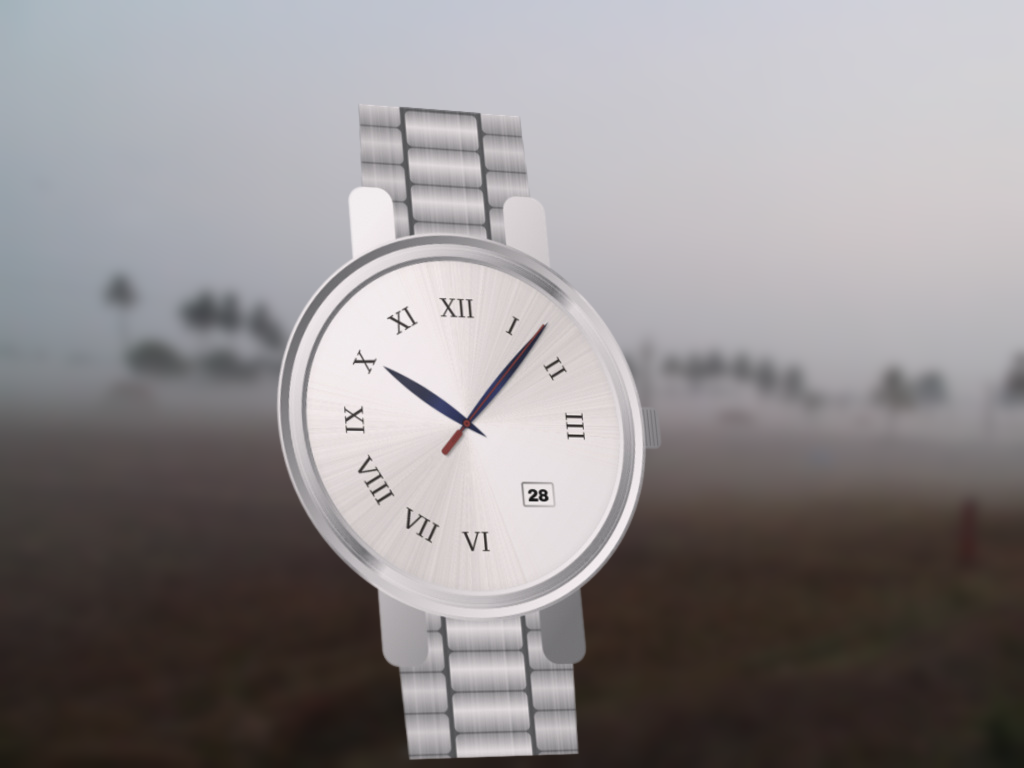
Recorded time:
{"hour": 10, "minute": 7, "second": 7}
